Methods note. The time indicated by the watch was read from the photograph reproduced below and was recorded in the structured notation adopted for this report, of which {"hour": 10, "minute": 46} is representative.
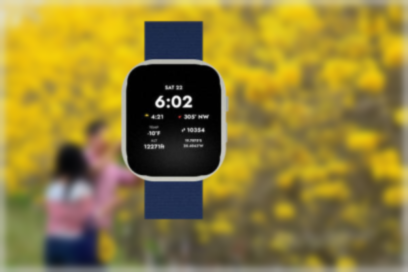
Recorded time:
{"hour": 6, "minute": 2}
